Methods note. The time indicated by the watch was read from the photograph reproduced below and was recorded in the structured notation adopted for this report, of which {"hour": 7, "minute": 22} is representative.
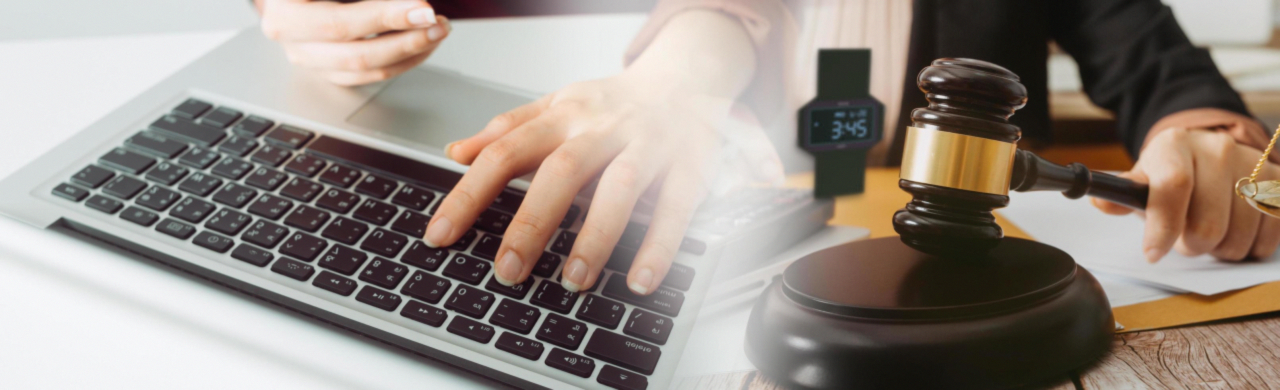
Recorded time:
{"hour": 3, "minute": 45}
